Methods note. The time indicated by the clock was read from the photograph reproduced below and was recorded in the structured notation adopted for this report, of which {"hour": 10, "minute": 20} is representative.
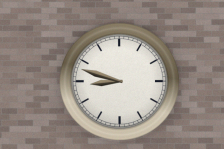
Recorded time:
{"hour": 8, "minute": 48}
